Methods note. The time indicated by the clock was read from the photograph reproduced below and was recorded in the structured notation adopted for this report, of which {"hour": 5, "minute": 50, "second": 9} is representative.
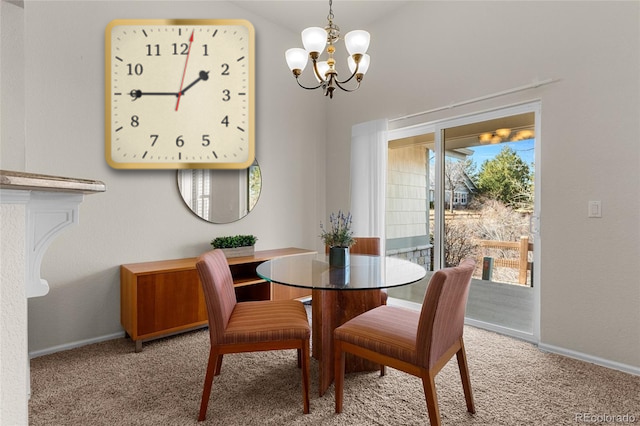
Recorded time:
{"hour": 1, "minute": 45, "second": 2}
